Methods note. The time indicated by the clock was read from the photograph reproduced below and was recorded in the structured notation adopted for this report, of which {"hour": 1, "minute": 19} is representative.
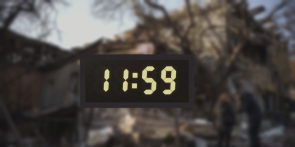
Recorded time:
{"hour": 11, "minute": 59}
